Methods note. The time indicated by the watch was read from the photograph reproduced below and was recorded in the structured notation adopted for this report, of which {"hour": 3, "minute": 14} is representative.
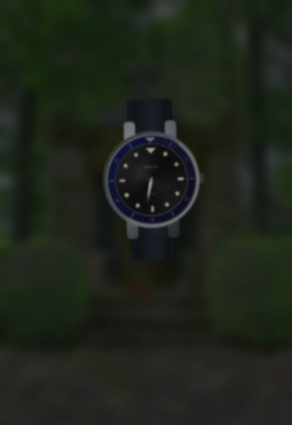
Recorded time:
{"hour": 6, "minute": 32}
